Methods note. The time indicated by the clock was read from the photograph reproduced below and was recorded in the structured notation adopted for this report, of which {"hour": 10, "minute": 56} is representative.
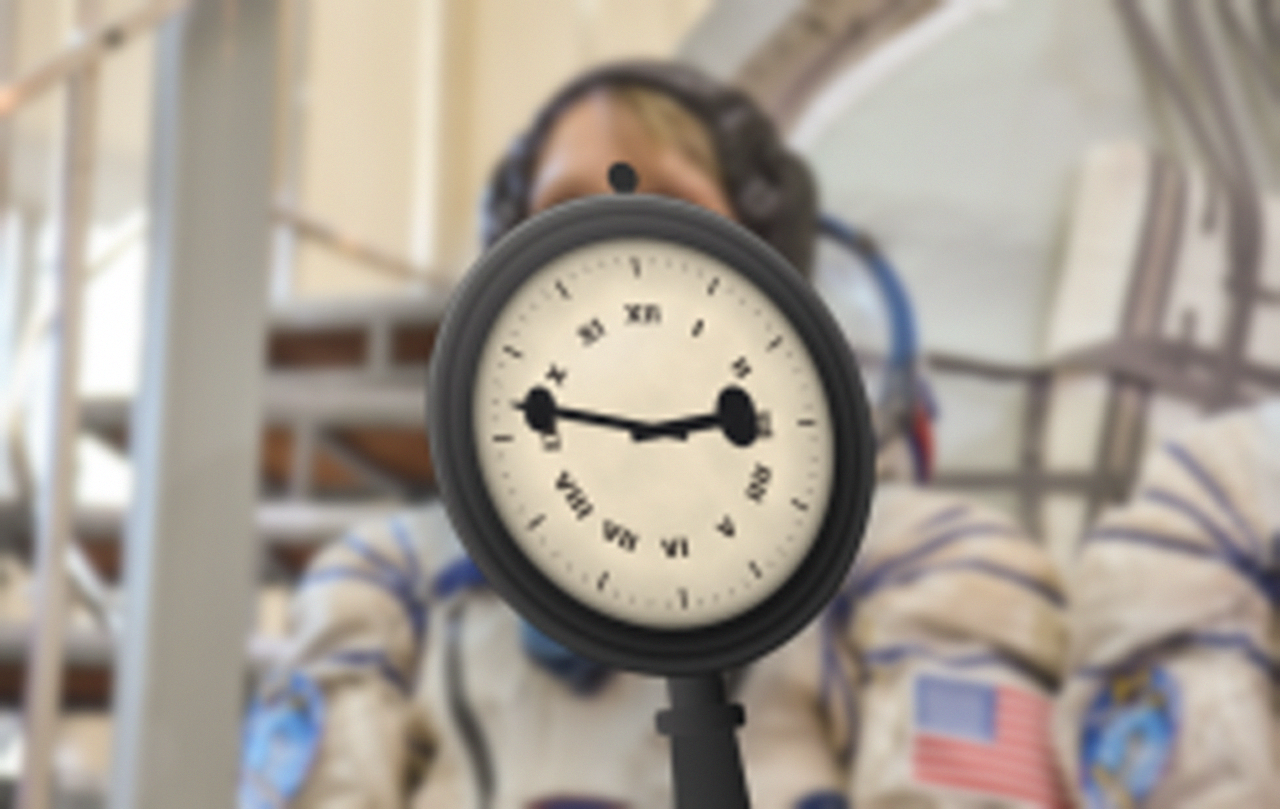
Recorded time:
{"hour": 2, "minute": 47}
